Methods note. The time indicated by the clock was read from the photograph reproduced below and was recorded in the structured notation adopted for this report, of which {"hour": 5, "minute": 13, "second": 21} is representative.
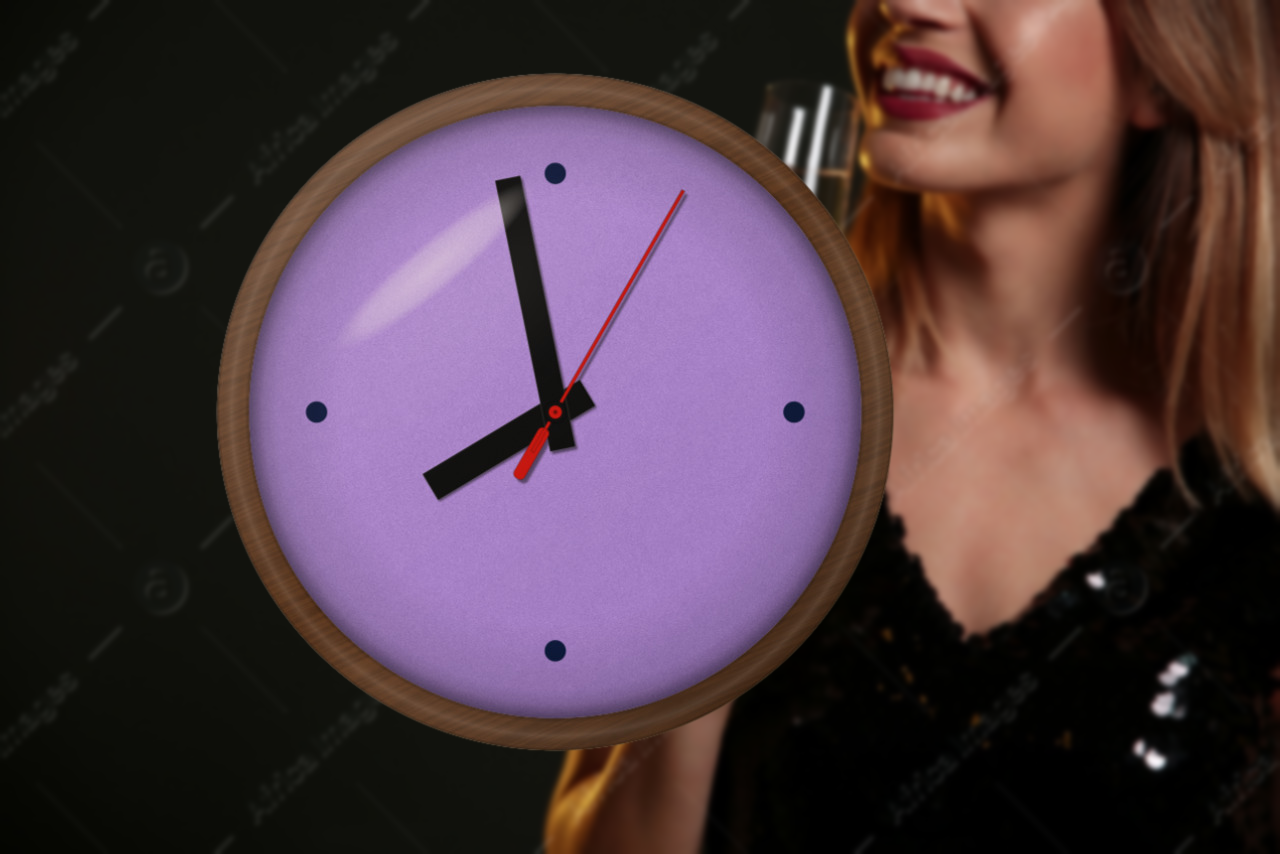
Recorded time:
{"hour": 7, "minute": 58, "second": 5}
